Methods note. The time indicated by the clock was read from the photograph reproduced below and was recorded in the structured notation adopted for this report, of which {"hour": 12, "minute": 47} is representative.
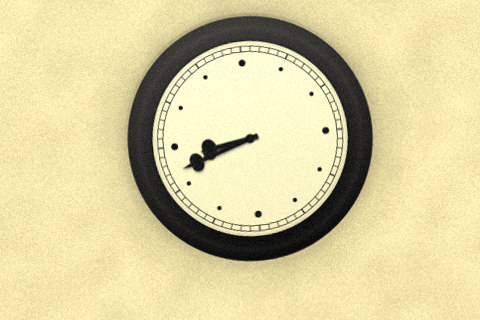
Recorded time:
{"hour": 8, "minute": 42}
